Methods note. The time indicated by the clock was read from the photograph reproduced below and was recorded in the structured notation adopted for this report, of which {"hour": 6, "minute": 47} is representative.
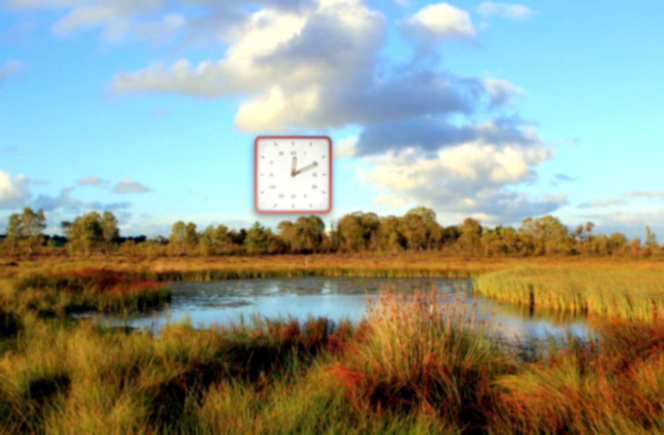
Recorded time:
{"hour": 12, "minute": 11}
